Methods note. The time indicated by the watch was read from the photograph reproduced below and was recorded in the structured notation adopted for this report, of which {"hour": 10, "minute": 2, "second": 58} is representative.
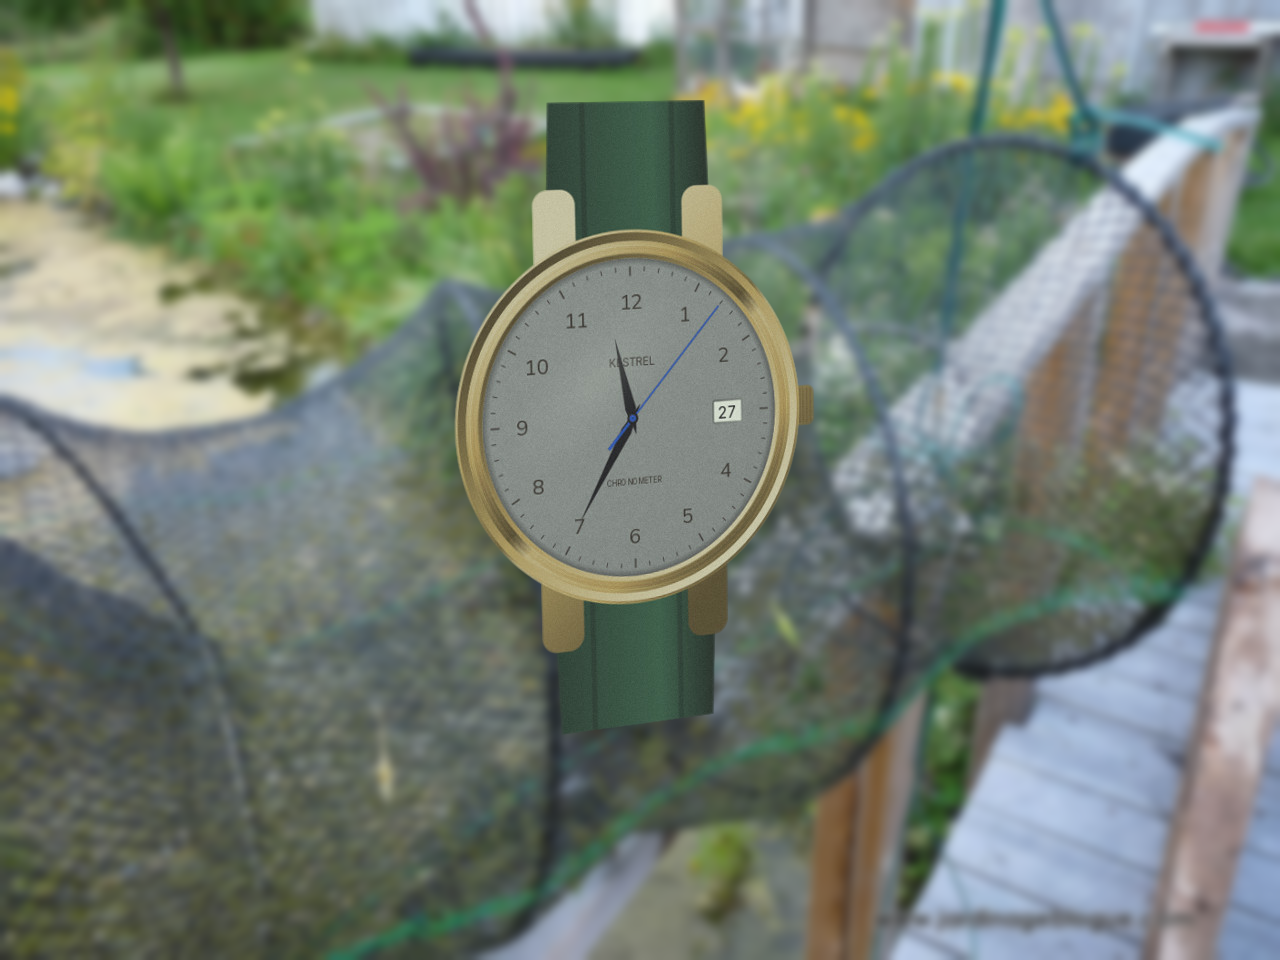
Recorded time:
{"hour": 11, "minute": 35, "second": 7}
